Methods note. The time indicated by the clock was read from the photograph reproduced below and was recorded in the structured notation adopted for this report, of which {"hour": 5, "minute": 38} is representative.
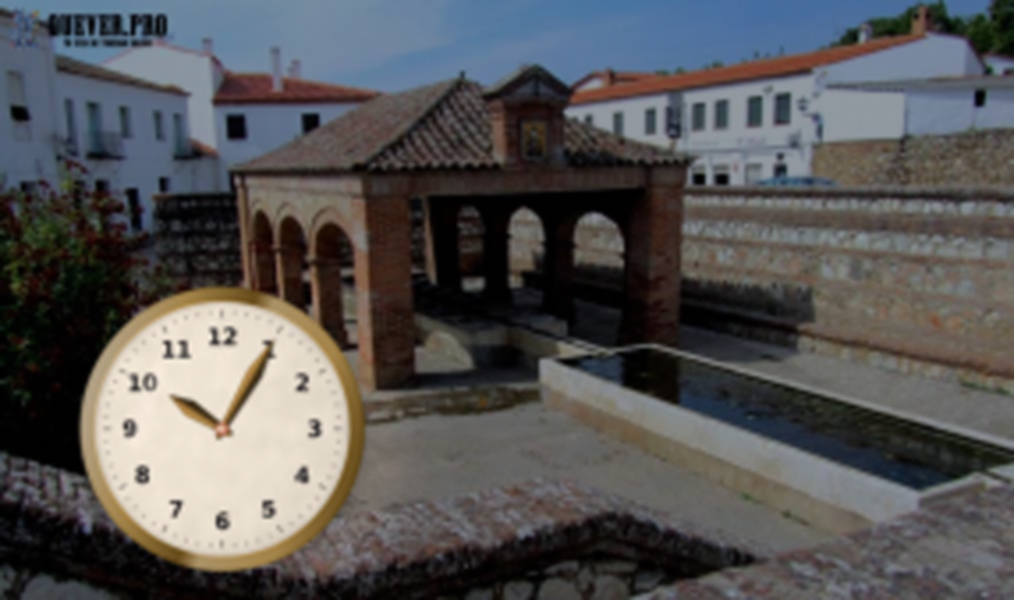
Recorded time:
{"hour": 10, "minute": 5}
